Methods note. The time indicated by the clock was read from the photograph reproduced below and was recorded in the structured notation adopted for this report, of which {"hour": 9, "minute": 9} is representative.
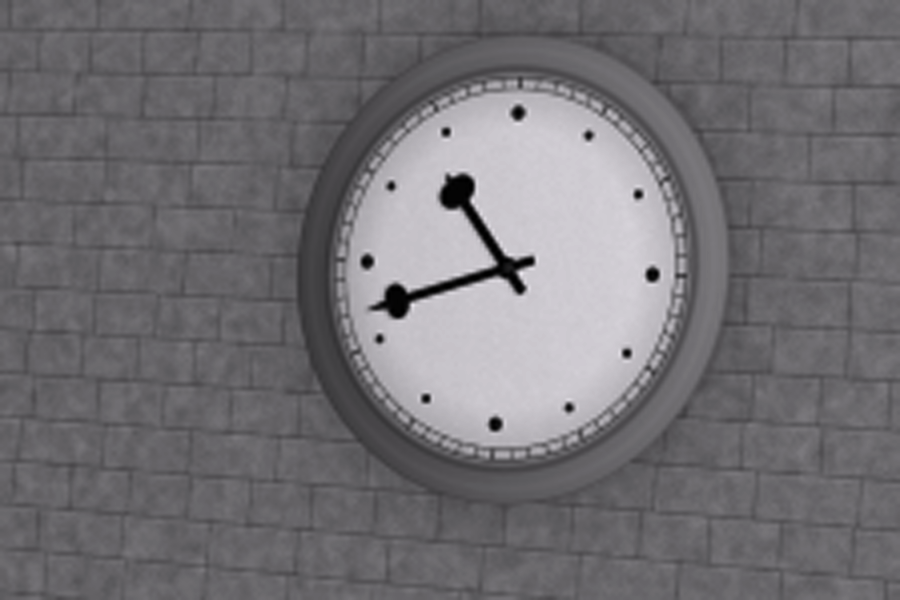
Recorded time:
{"hour": 10, "minute": 42}
